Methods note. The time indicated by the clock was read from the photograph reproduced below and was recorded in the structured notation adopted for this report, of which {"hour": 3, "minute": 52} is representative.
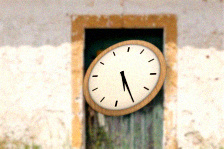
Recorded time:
{"hour": 5, "minute": 25}
